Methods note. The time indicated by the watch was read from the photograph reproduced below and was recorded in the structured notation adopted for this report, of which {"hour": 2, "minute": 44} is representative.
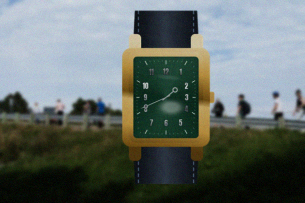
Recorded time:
{"hour": 1, "minute": 41}
